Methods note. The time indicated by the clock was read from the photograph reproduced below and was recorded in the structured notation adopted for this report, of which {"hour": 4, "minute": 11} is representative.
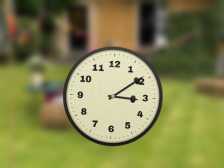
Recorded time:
{"hour": 3, "minute": 9}
